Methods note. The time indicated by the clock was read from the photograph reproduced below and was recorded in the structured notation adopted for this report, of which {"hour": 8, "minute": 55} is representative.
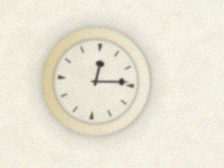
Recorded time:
{"hour": 12, "minute": 14}
